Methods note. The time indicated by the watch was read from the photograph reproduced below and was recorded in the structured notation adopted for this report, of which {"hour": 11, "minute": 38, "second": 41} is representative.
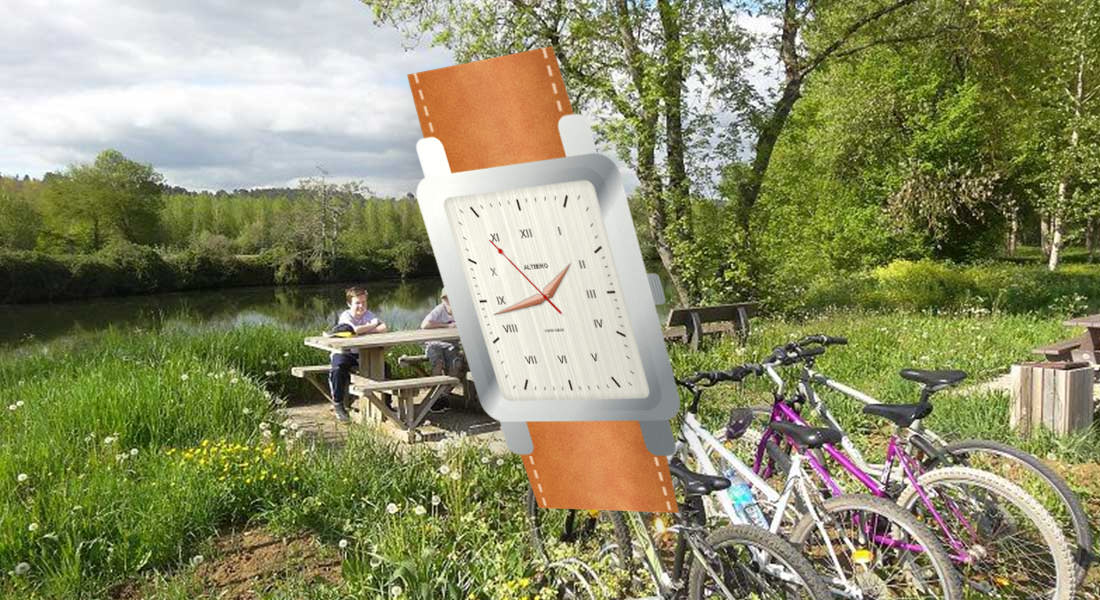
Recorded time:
{"hour": 1, "minute": 42, "second": 54}
